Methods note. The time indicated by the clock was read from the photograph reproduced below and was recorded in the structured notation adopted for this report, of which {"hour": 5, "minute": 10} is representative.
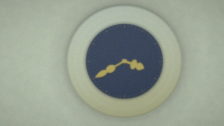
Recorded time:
{"hour": 3, "minute": 40}
